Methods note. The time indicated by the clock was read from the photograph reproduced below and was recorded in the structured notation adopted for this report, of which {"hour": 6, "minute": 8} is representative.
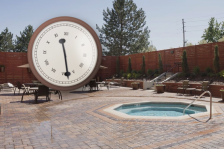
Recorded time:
{"hour": 11, "minute": 28}
